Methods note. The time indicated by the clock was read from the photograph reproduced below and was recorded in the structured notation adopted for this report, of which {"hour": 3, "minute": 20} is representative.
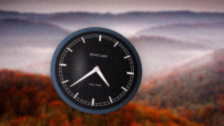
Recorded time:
{"hour": 4, "minute": 38}
